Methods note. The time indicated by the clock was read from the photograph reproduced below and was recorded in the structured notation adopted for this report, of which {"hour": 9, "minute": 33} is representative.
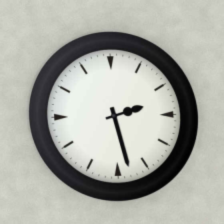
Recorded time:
{"hour": 2, "minute": 28}
